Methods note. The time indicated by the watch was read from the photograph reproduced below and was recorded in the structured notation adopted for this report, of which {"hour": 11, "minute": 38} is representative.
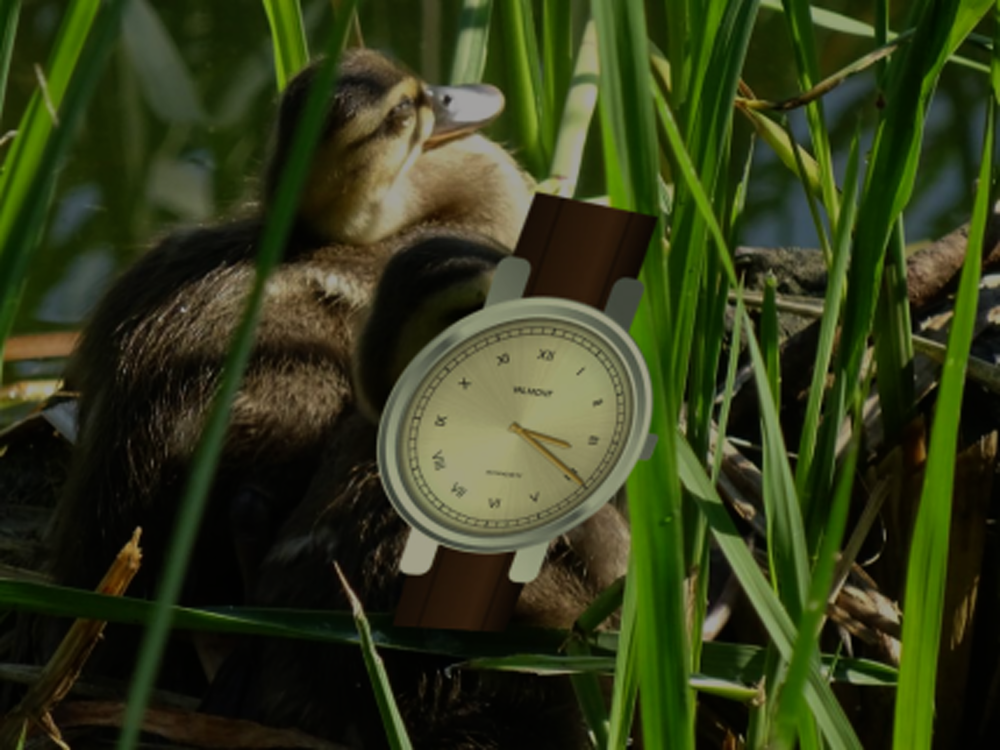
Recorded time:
{"hour": 3, "minute": 20}
